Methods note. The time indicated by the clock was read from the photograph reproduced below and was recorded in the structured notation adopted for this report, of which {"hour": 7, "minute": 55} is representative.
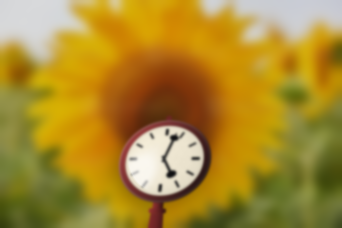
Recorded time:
{"hour": 5, "minute": 3}
